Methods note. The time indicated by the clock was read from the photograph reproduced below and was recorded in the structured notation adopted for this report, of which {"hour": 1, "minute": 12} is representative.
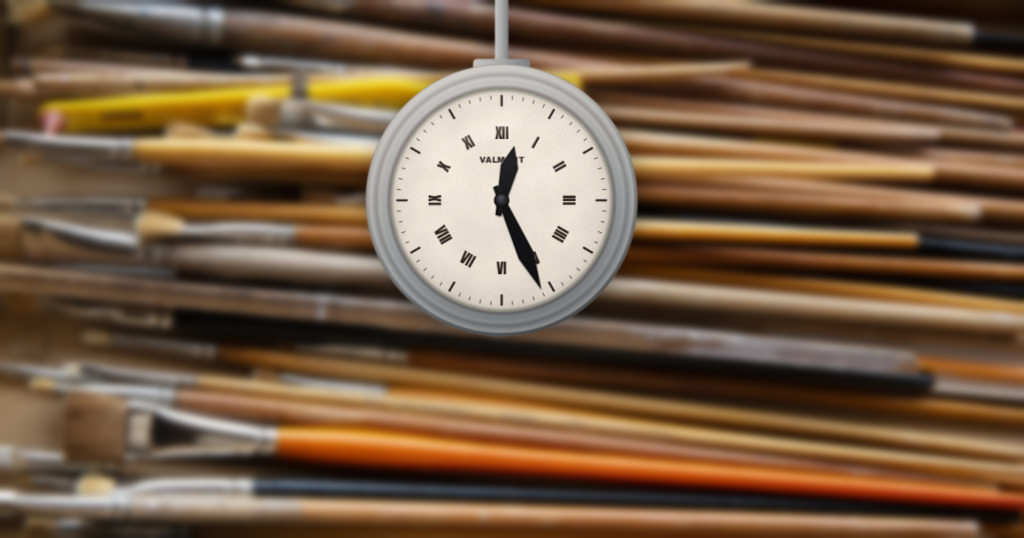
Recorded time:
{"hour": 12, "minute": 26}
